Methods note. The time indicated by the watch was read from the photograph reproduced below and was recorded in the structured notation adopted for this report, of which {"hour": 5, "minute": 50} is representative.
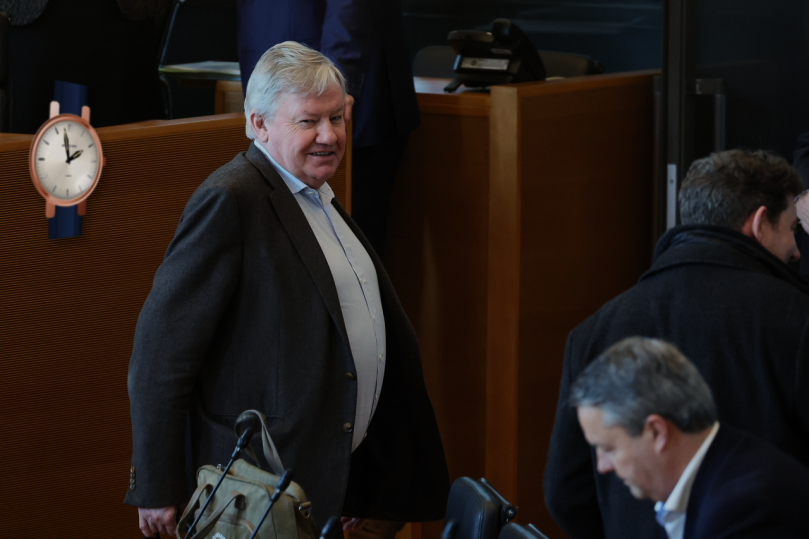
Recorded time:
{"hour": 1, "minute": 58}
